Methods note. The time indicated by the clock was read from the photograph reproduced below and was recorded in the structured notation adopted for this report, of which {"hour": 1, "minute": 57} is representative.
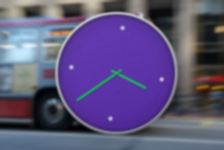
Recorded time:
{"hour": 3, "minute": 38}
